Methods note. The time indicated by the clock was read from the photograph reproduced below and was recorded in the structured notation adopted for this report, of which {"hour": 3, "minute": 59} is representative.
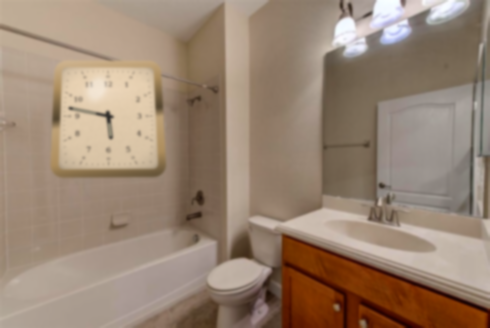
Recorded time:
{"hour": 5, "minute": 47}
